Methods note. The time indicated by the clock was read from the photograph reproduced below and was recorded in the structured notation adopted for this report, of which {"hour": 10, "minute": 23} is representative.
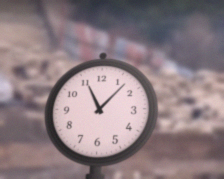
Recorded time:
{"hour": 11, "minute": 7}
